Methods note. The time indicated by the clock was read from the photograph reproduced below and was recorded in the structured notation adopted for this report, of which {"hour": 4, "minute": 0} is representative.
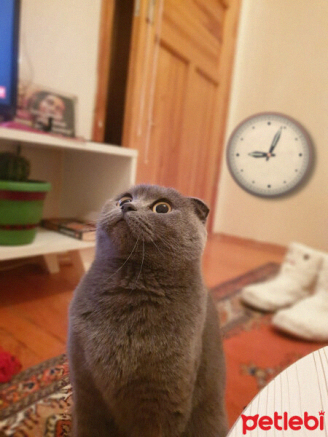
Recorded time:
{"hour": 9, "minute": 4}
